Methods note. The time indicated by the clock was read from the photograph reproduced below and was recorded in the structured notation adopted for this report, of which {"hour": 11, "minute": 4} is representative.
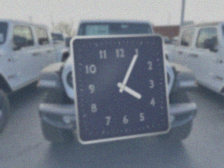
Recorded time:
{"hour": 4, "minute": 5}
